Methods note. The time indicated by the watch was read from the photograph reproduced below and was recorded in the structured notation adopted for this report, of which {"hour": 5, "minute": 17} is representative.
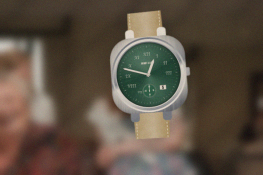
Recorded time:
{"hour": 12, "minute": 48}
